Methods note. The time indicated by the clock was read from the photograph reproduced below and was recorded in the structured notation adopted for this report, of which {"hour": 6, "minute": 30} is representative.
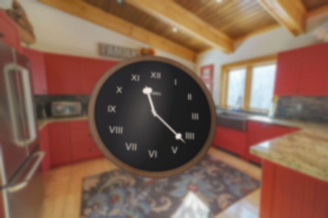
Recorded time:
{"hour": 11, "minute": 22}
